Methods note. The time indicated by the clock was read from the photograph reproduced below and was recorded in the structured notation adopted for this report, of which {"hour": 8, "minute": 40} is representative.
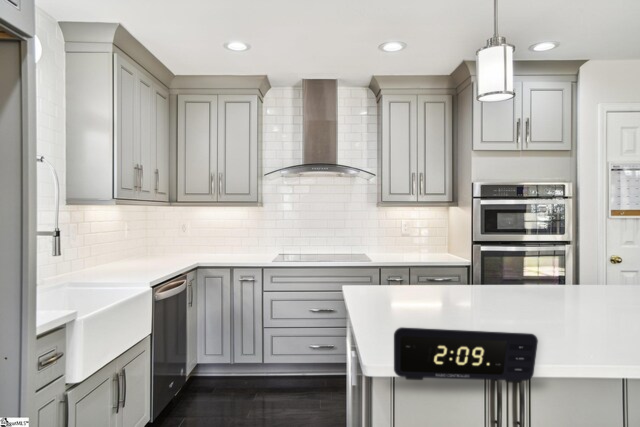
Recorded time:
{"hour": 2, "minute": 9}
